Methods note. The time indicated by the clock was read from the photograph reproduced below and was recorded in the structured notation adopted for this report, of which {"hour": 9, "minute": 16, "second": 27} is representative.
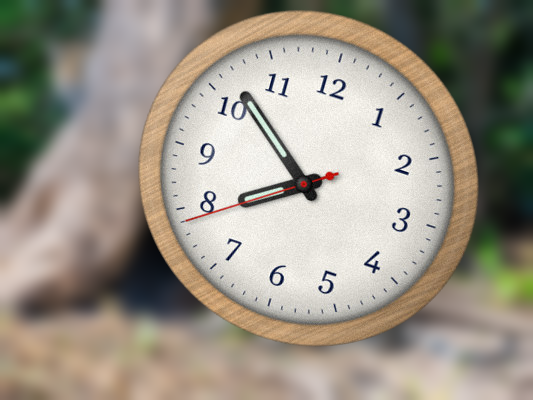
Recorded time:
{"hour": 7, "minute": 51, "second": 39}
